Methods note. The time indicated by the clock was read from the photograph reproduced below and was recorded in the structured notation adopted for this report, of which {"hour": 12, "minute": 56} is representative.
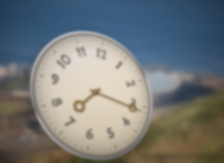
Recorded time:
{"hour": 7, "minute": 16}
